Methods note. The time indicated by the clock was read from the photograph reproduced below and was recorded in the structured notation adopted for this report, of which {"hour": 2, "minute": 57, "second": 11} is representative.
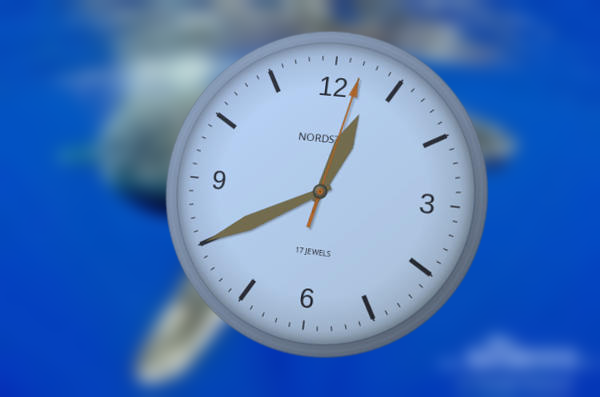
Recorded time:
{"hour": 12, "minute": 40, "second": 2}
